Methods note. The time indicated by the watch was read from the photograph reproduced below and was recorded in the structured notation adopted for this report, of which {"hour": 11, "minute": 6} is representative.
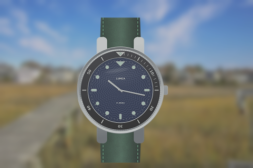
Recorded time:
{"hour": 10, "minute": 17}
